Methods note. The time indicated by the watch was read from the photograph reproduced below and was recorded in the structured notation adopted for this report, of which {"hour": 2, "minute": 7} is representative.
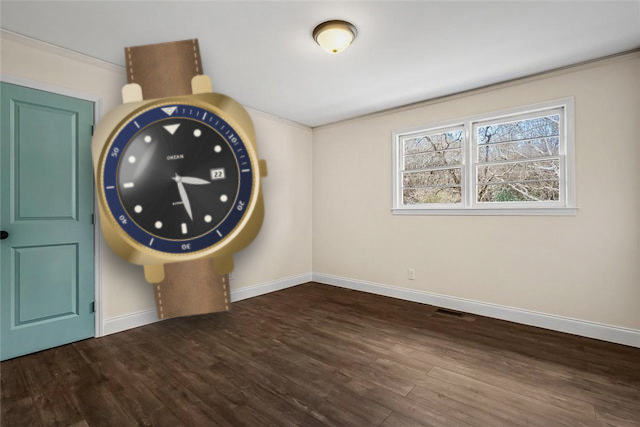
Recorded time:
{"hour": 3, "minute": 28}
